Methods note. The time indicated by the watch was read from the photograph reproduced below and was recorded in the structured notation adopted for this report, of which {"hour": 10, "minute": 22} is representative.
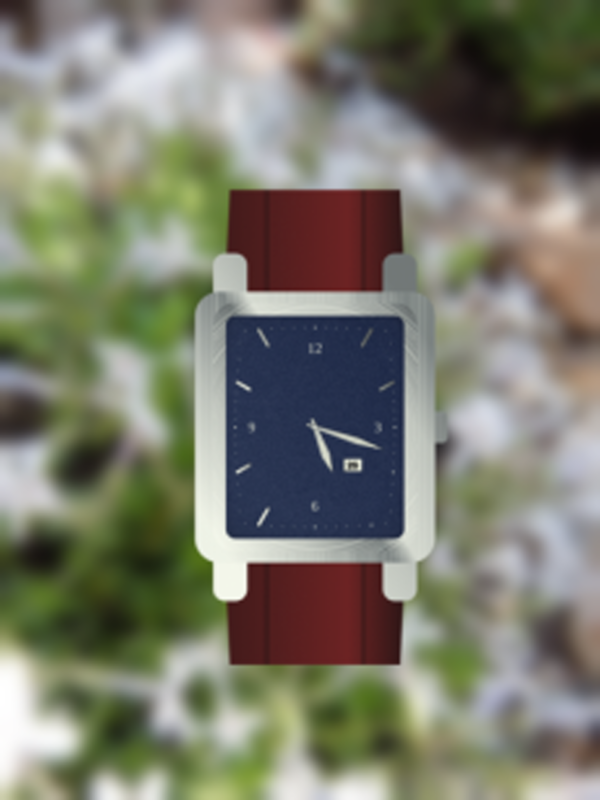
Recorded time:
{"hour": 5, "minute": 18}
